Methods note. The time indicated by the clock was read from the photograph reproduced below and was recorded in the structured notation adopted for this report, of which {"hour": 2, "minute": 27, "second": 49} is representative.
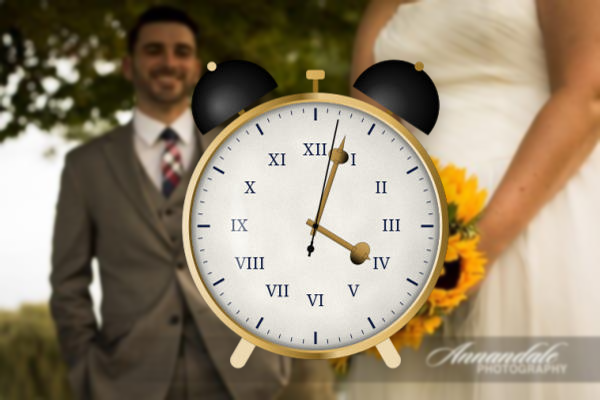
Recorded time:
{"hour": 4, "minute": 3, "second": 2}
